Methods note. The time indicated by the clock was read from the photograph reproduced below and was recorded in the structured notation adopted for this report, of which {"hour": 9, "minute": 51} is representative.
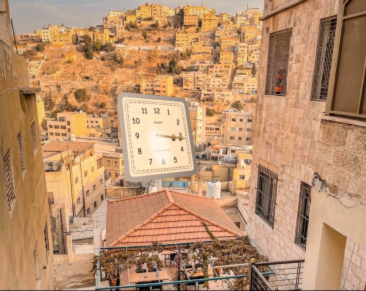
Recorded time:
{"hour": 3, "minute": 16}
